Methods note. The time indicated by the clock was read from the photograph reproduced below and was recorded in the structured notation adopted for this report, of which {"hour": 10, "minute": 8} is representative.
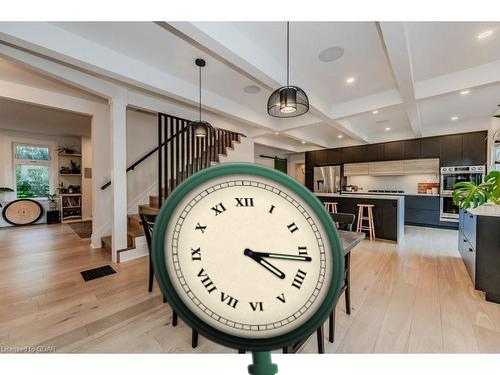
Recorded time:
{"hour": 4, "minute": 16}
